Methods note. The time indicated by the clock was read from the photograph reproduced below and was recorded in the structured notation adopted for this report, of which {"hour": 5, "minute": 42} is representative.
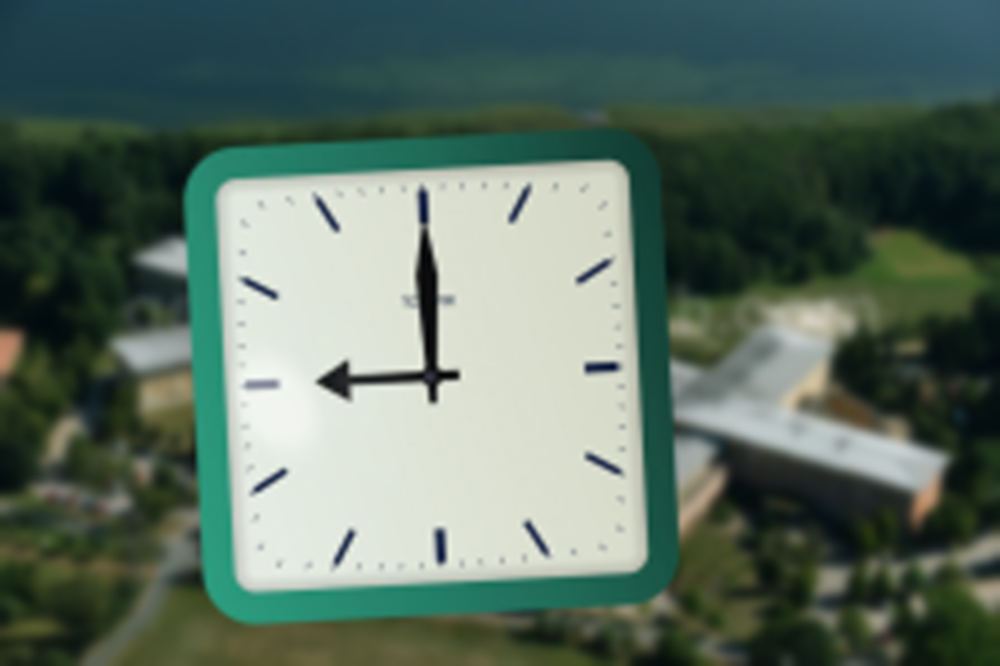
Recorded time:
{"hour": 9, "minute": 0}
